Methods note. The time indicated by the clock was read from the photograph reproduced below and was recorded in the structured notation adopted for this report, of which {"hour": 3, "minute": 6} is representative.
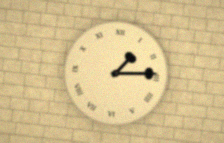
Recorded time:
{"hour": 1, "minute": 14}
